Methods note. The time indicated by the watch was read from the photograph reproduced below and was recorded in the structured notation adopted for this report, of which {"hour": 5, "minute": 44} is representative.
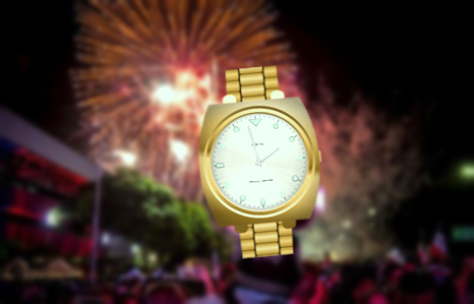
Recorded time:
{"hour": 1, "minute": 58}
